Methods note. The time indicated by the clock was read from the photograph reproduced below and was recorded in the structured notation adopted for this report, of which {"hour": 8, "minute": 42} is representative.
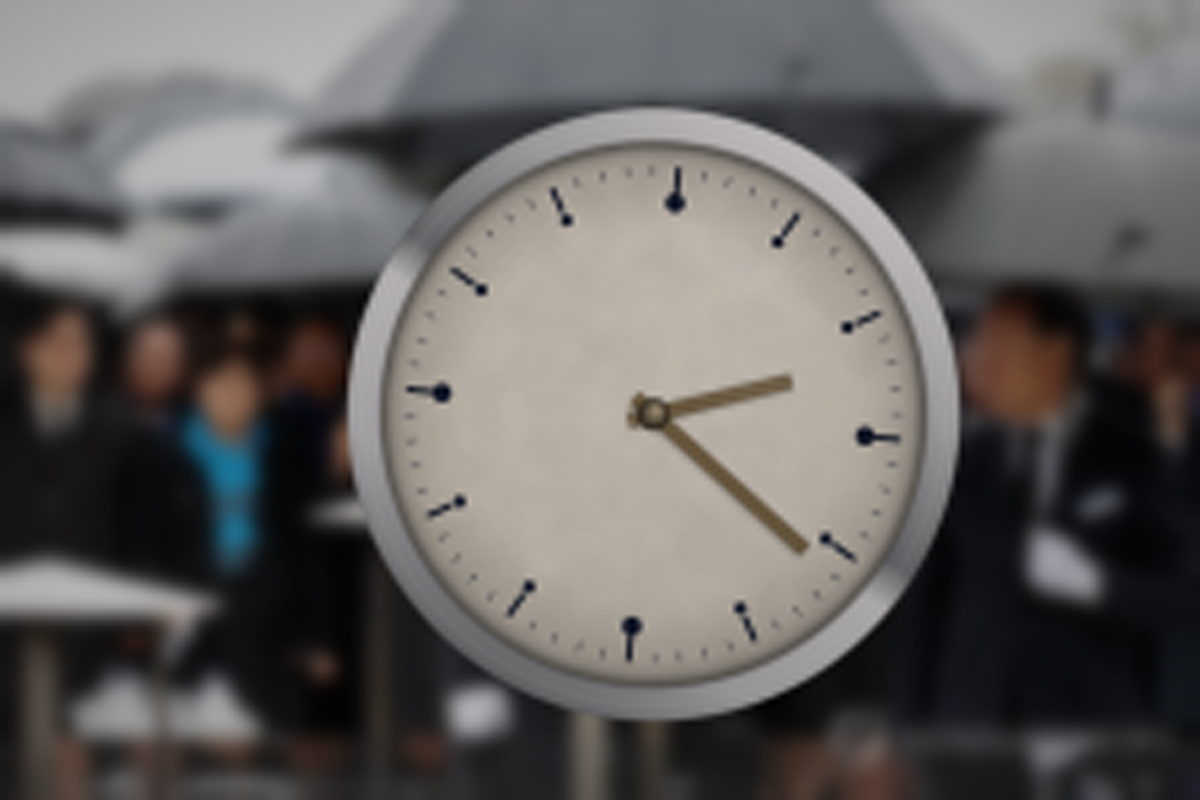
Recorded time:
{"hour": 2, "minute": 21}
